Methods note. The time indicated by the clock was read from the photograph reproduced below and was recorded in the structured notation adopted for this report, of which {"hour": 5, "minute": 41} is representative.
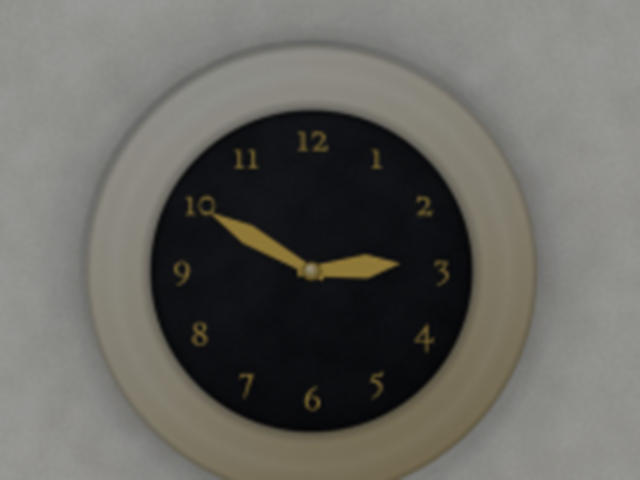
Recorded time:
{"hour": 2, "minute": 50}
